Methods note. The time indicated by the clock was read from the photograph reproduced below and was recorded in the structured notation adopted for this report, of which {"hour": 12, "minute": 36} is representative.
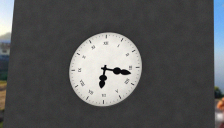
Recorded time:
{"hour": 6, "minute": 17}
